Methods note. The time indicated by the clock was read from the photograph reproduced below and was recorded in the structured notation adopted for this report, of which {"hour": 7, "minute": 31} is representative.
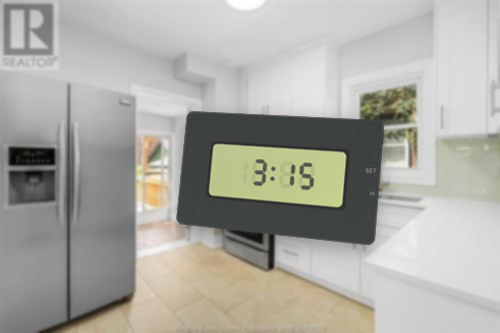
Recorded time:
{"hour": 3, "minute": 15}
